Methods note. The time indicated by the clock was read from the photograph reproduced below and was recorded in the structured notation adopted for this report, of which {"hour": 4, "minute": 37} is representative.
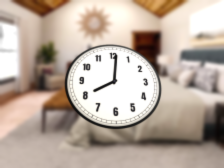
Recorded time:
{"hour": 8, "minute": 1}
